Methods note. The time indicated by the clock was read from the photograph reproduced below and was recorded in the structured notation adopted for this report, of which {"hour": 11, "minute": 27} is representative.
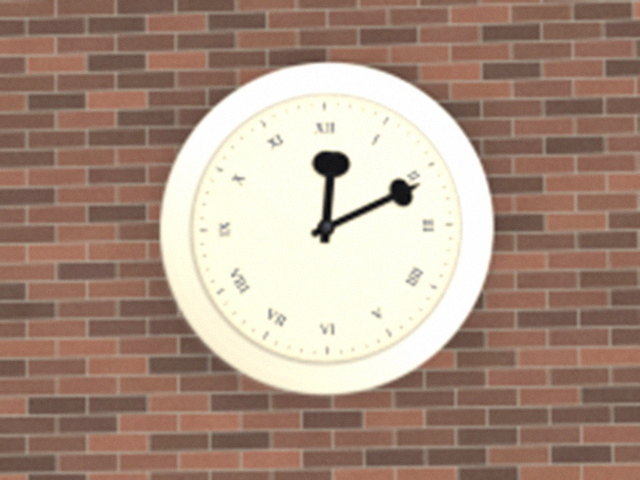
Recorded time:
{"hour": 12, "minute": 11}
